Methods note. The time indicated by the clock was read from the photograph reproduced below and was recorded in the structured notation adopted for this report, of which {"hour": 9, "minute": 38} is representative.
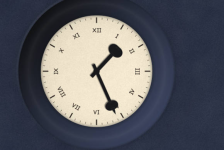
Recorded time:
{"hour": 1, "minute": 26}
